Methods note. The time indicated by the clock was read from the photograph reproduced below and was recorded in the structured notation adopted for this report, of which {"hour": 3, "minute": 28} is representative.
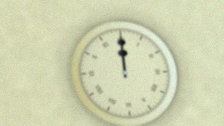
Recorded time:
{"hour": 12, "minute": 0}
